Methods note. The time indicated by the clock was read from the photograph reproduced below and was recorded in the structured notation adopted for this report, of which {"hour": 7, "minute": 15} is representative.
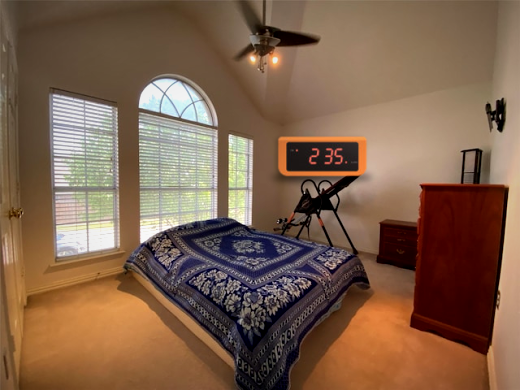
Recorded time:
{"hour": 2, "minute": 35}
